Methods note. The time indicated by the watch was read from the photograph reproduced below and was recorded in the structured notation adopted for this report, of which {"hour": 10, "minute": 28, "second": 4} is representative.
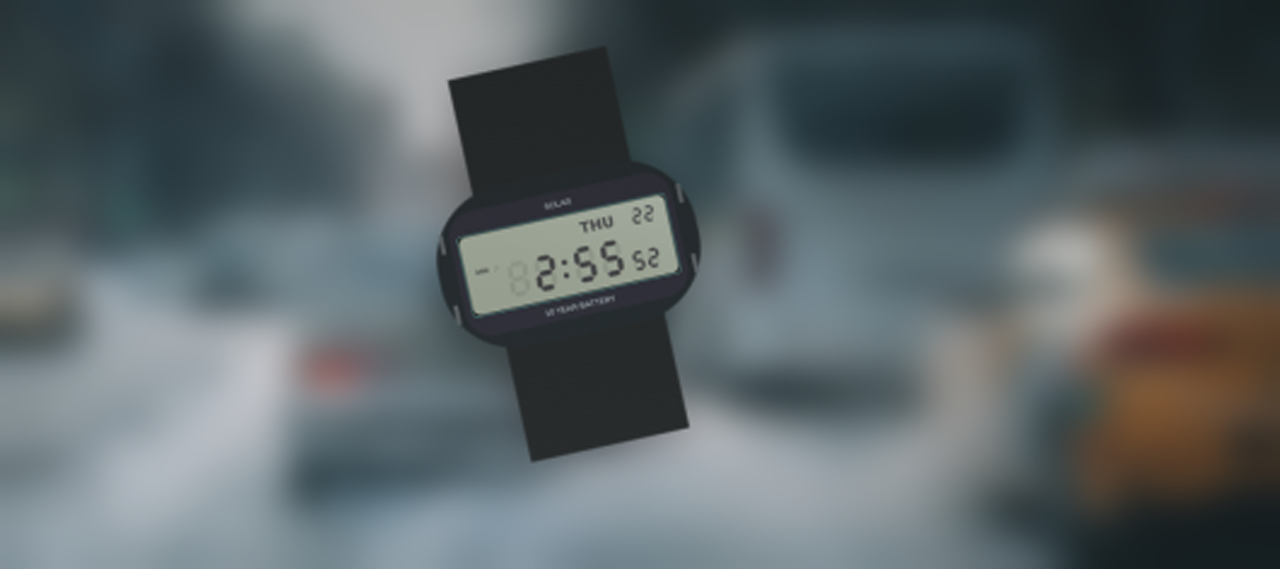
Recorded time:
{"hour": 2, "minute": 55, "second": 52}
